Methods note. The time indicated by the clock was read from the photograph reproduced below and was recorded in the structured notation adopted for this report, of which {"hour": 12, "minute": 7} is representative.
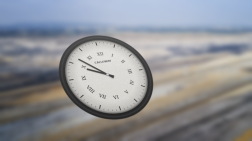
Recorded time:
{"hour": 9, "minute": 52}
